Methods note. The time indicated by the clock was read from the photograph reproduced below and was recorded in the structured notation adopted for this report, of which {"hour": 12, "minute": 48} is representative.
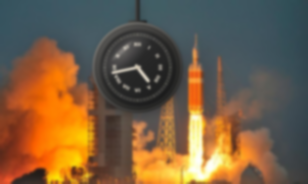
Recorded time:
{"hour": 4, "minute": 43}
